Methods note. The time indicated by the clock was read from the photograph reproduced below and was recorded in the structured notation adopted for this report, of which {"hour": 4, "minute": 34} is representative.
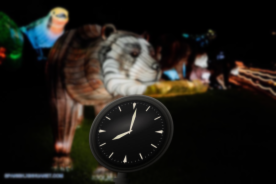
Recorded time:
{"hour": 8, "minute": 1}
